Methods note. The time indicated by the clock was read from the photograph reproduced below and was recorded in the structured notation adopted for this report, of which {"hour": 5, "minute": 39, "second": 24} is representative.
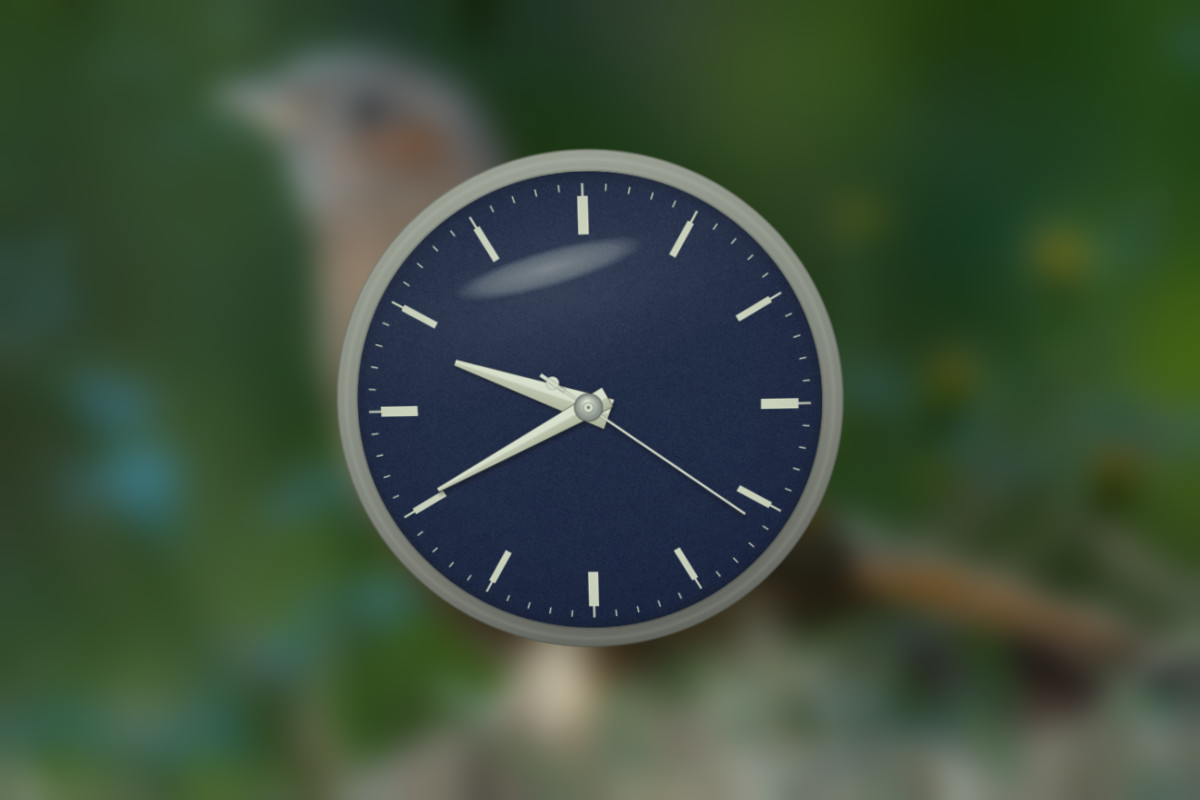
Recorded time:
{"hour": 9, "minute": 40, "second": 21}
